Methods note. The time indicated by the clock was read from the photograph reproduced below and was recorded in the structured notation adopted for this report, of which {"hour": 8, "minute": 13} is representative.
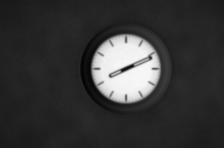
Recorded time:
{"hour": 8, "minute": 11}
